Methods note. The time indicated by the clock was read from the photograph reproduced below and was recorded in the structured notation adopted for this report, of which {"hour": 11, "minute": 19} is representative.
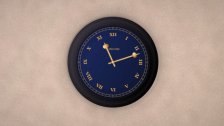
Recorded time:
{"hour": 11, "minute": 12}
